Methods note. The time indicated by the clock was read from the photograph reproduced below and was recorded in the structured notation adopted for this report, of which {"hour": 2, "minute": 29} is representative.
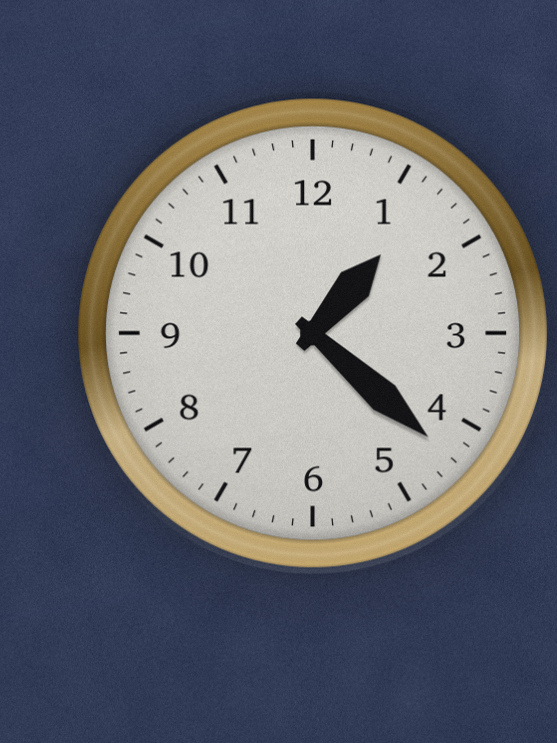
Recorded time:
{"hour": 1, "minute": 22}
